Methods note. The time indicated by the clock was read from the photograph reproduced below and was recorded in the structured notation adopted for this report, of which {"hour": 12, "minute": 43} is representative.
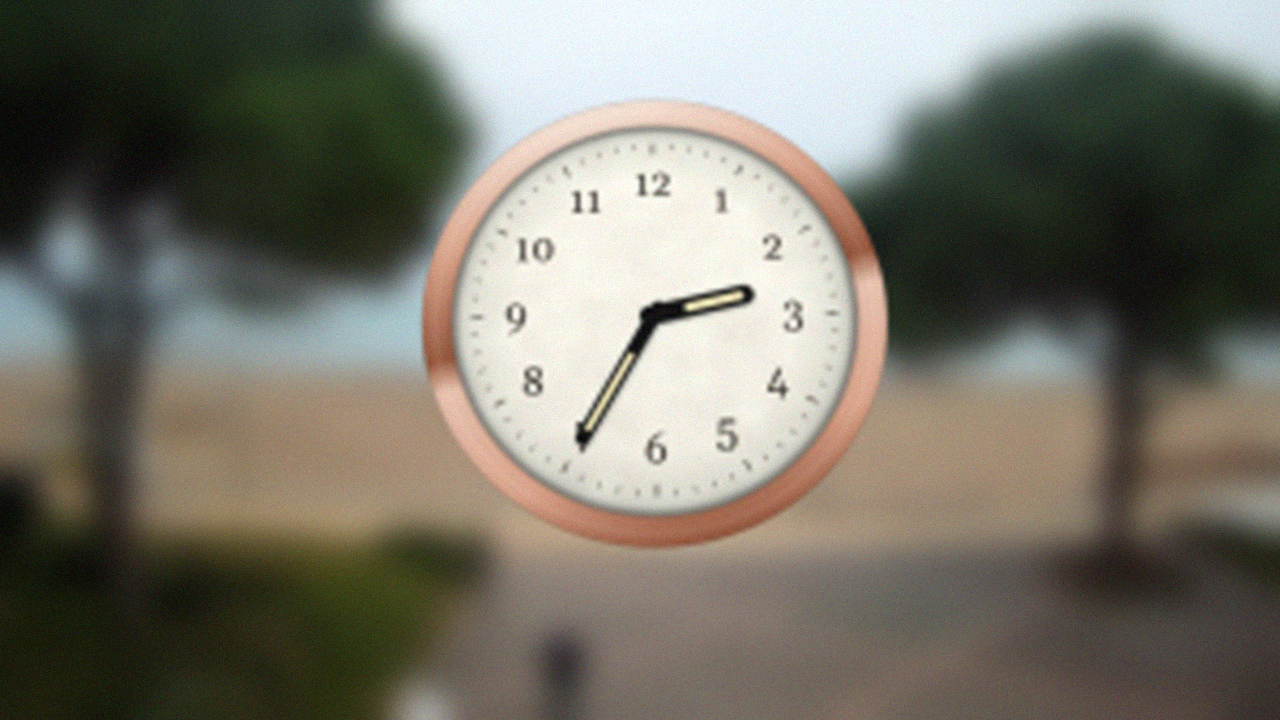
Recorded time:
{"hour": 2, "minute": 35}
